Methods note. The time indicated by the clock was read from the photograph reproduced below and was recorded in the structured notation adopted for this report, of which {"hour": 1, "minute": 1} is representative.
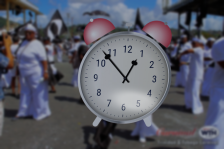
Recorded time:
{"hour": 12, "minute": 53}
